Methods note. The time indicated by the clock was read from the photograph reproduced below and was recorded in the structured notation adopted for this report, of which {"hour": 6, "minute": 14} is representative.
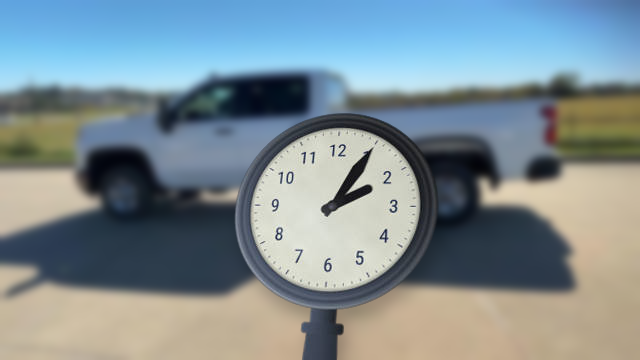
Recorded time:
{"hour": 2, "minute": 5}
